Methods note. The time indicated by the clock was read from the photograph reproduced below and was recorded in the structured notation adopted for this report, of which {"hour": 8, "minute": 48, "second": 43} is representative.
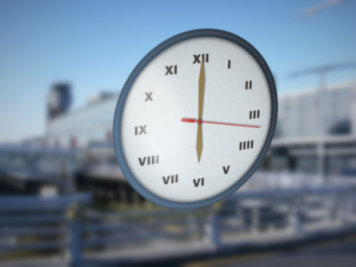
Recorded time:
{"hour": 6, "minute": 0, "second": 17}
